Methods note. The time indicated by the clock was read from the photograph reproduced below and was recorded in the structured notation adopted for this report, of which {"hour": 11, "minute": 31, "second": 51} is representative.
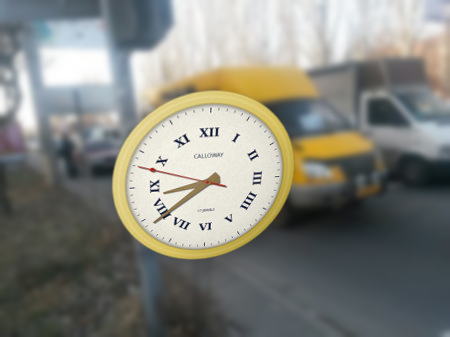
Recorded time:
{"hour": 8, "minute": 38, "second": 48}
